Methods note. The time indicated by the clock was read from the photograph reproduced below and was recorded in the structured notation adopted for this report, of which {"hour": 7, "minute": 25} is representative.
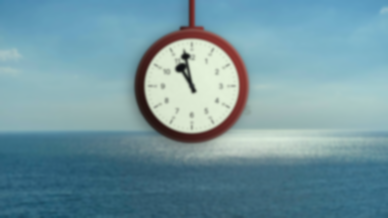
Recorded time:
{"hour": 10, "minute": 58}
